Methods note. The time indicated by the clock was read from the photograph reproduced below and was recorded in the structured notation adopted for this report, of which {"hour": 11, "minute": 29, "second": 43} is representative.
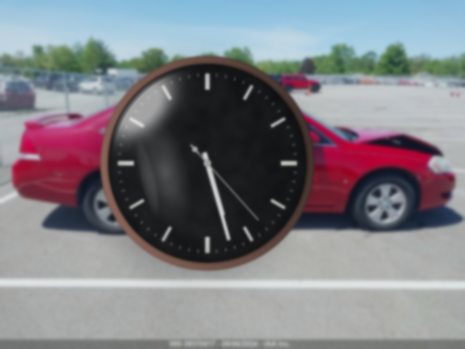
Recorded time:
{"hour": 5, "minute": 27, "second": 23}
